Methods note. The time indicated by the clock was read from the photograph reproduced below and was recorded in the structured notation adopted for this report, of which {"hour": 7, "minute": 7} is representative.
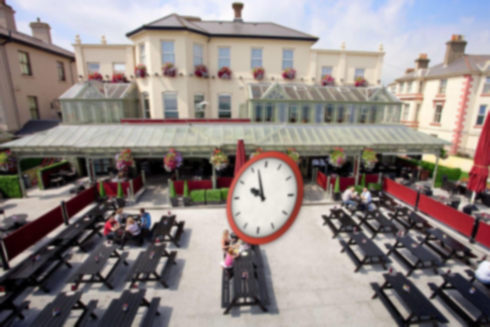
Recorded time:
{"hour": 9, "minute": 57}
